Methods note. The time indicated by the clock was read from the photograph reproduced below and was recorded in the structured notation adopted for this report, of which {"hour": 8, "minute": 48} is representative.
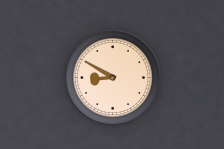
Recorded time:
{"hour": 8, "minute": 50}
